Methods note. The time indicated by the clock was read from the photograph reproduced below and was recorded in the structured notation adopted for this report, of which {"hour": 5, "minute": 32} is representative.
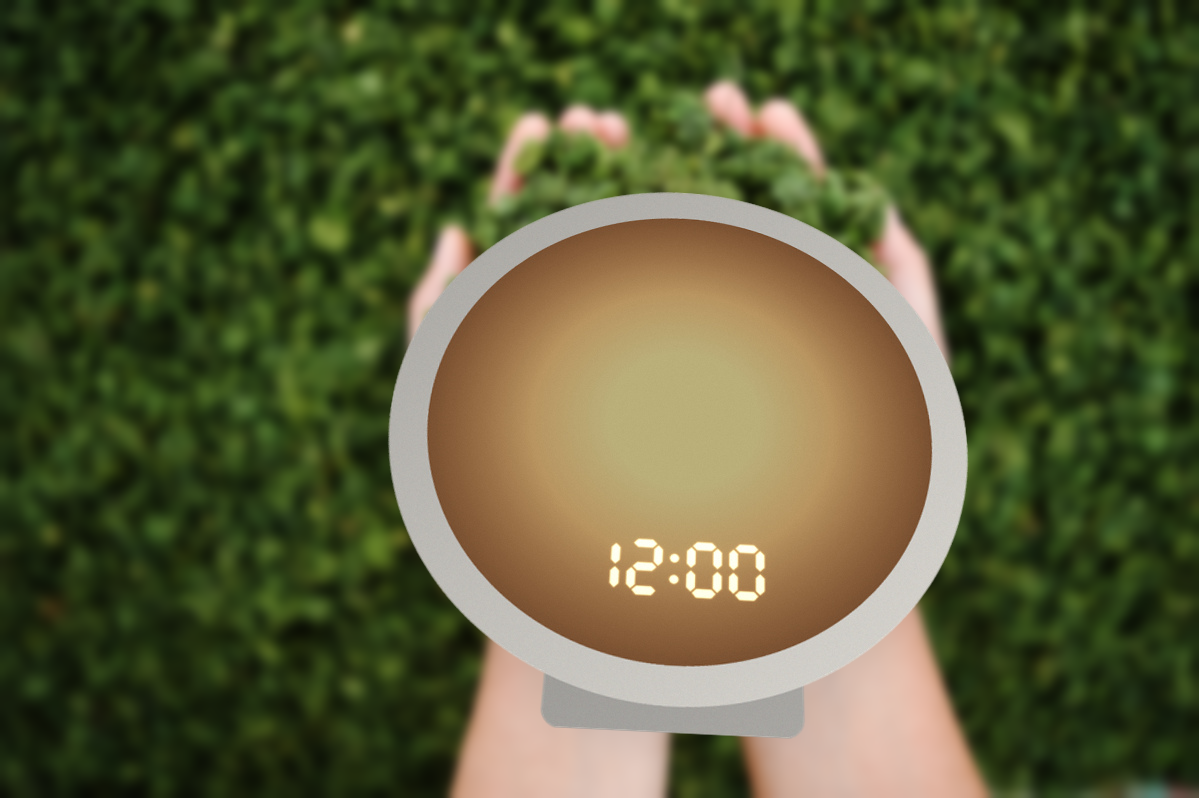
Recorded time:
{"hour": 12, "minute": 0}
